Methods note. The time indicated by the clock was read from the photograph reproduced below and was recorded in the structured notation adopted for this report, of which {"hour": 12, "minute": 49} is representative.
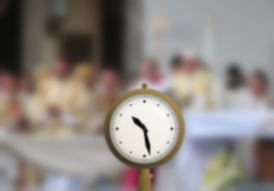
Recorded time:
{"hour": 10, "minute": 28}
